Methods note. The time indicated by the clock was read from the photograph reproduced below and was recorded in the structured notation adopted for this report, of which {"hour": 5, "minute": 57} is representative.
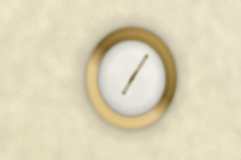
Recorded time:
{"hour": 7, "minute": 6}
